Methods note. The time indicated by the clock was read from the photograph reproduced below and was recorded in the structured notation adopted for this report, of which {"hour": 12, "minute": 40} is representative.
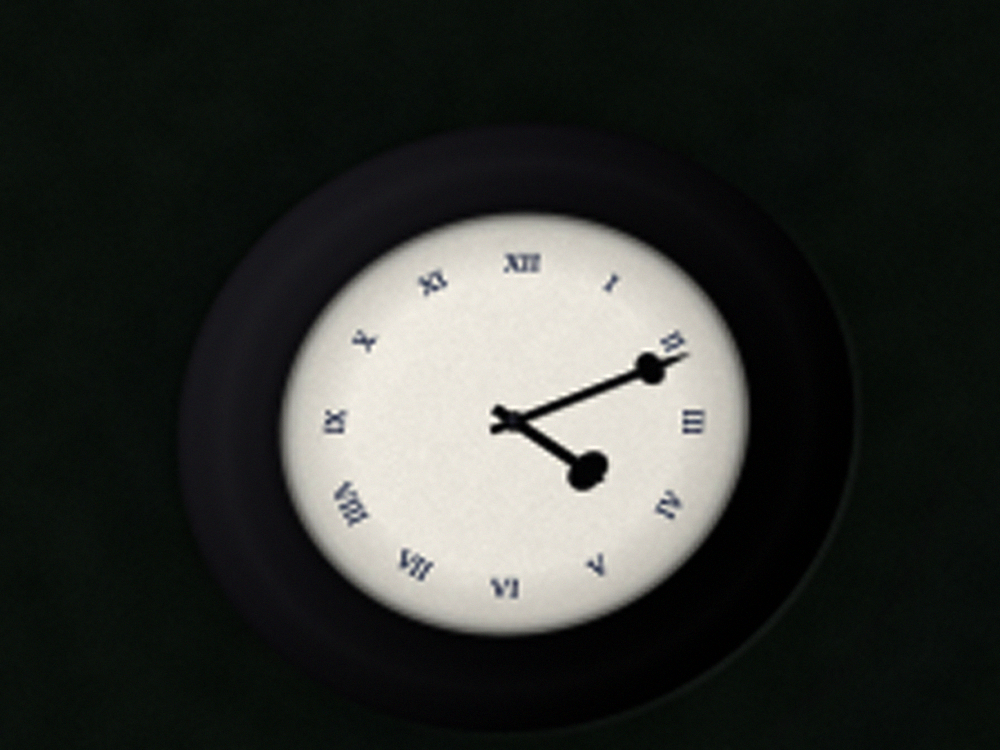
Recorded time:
{"hour": 4, "minute": 11}
